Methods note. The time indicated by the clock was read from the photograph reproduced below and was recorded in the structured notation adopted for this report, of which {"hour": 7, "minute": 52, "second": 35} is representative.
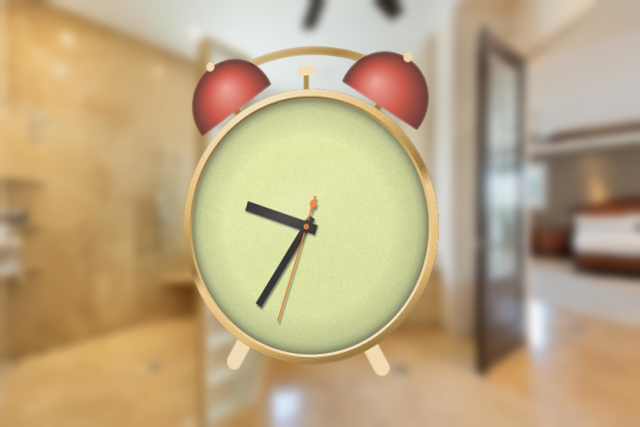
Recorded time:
{"hour": 9, "minute": 35, "second": 33}
